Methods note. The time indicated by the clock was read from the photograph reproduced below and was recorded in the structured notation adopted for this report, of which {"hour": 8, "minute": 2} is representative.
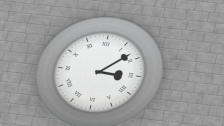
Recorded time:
{"hour": 3, "minute": 8}
